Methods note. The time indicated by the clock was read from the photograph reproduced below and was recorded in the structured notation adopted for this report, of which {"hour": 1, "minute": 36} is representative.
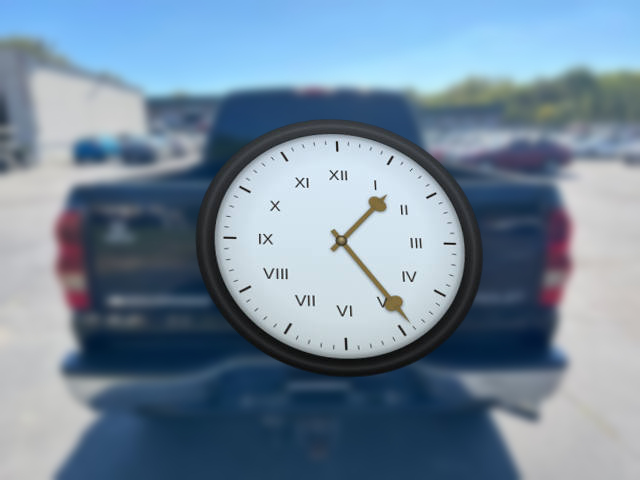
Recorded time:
{"hour": 1, "minute": 24}
